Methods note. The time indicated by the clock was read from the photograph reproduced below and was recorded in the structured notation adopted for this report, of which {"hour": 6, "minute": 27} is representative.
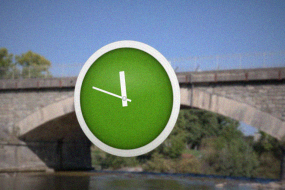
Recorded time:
{"hour": 11, "minute": 48}
